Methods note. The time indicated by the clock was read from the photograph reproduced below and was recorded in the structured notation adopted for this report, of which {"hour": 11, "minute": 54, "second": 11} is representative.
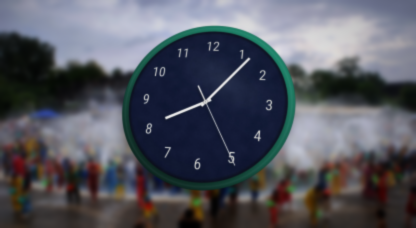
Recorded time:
{"hour": 8, "minute": 6, "second": 25}
